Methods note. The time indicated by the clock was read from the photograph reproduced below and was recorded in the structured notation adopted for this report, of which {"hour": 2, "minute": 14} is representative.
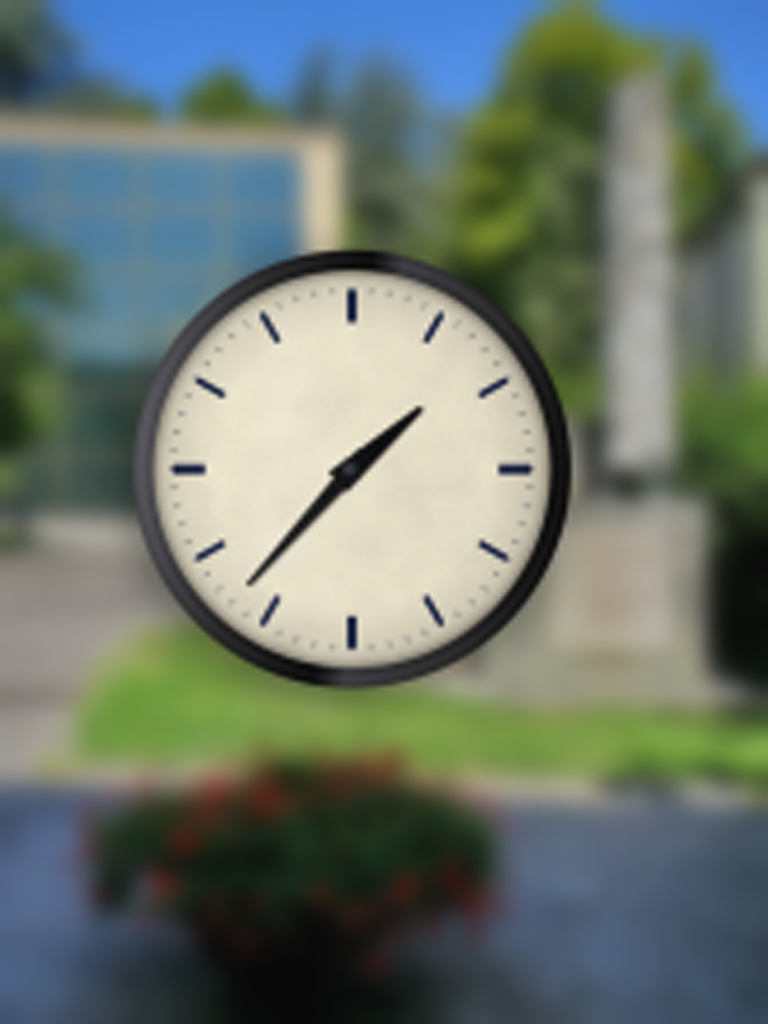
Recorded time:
{"hour": 1, "minute": 37}
